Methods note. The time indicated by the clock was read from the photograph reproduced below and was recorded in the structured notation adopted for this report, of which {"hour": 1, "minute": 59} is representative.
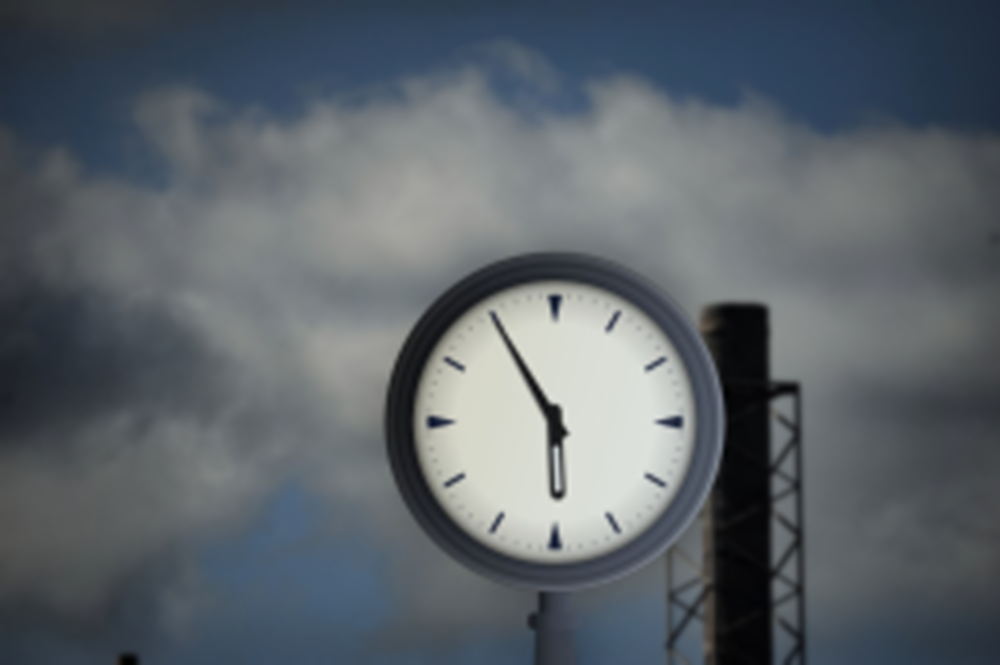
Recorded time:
{"hour": 5, "minute": 55}
